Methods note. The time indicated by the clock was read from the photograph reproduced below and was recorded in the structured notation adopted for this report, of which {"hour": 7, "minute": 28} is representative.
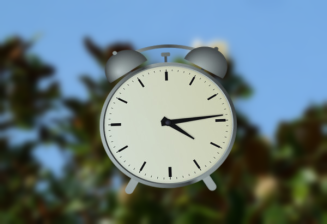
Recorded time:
{"hour": 4, "minute": 14}
